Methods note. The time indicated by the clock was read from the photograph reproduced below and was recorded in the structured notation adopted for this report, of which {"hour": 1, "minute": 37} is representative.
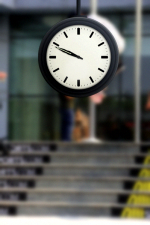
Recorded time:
{"hour": 9, "minute": 49}
